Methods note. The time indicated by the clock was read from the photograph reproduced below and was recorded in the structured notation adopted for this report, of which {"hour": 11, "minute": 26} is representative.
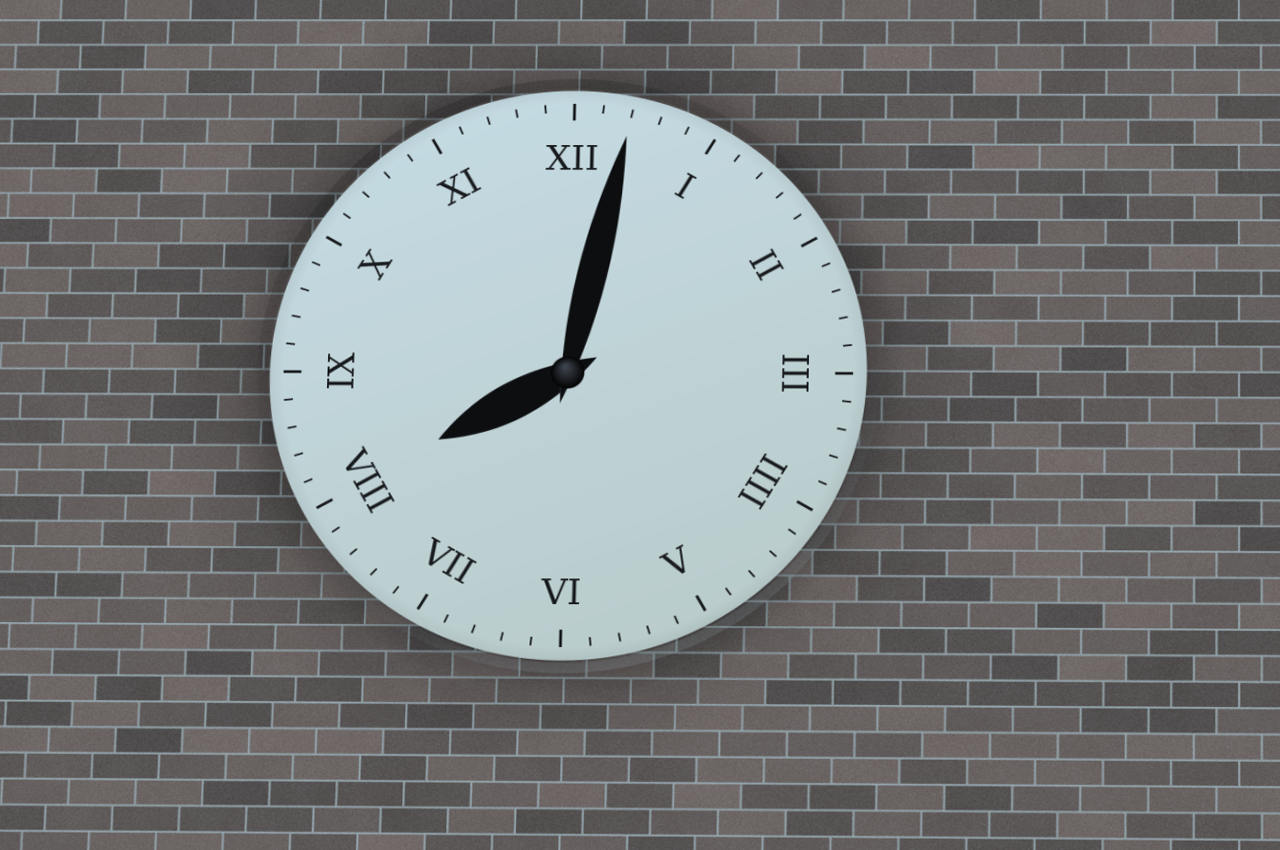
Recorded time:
{"hour": 8, "minute": 2}
